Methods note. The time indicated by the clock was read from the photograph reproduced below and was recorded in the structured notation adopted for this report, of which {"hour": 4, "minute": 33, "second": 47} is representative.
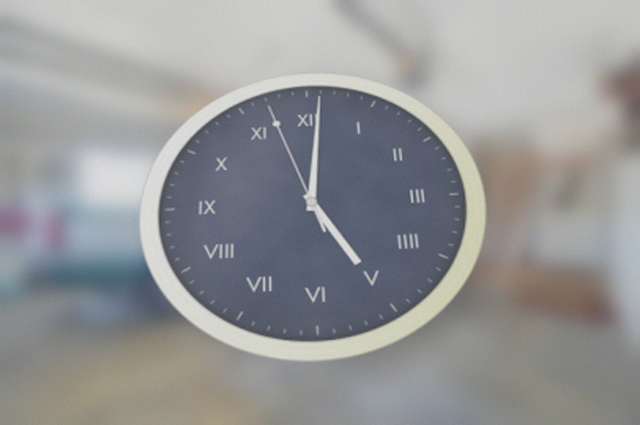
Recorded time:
{"hour": 5, "minute": 0, "second": 57}
